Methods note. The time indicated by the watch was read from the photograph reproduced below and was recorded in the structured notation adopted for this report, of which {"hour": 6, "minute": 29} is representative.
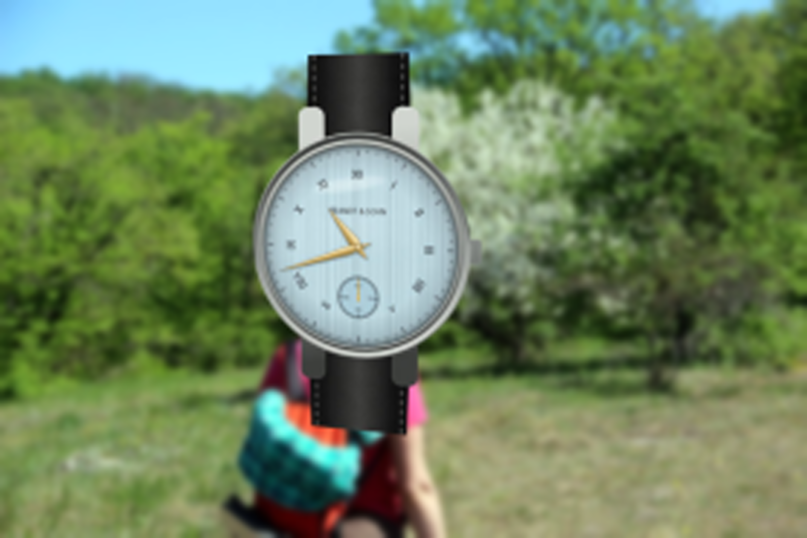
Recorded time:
{"hour": 10, "minute": 42}
